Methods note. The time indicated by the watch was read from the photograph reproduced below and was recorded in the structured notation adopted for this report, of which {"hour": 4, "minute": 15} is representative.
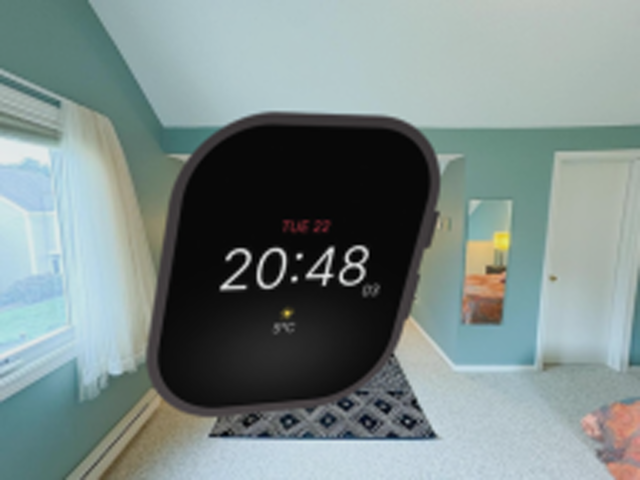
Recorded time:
{"hour": 20, "minute": 48}
